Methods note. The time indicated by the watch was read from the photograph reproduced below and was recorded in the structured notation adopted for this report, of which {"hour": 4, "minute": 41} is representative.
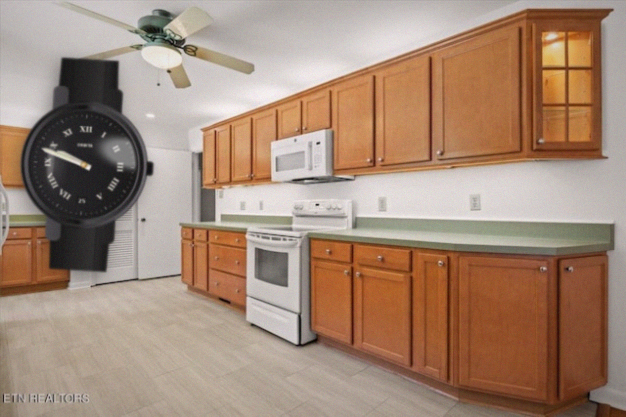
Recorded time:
{"hour": 9, "minute": 48}
